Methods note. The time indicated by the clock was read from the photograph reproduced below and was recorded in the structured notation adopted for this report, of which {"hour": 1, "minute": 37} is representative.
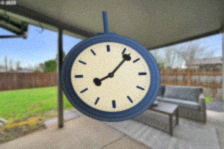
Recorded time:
{"hour": 8, "minute": 7}
